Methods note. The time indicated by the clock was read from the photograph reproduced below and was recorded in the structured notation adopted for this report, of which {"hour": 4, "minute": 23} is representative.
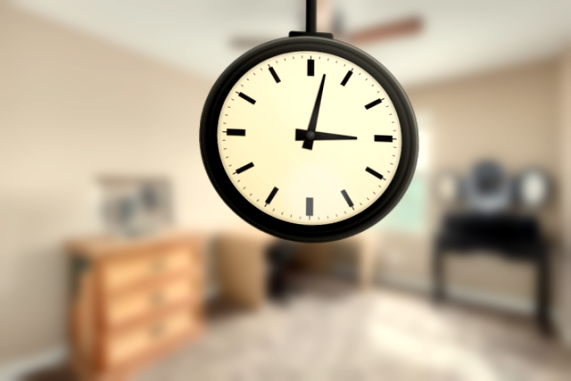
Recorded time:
{"hour": 3, "minute": 2}
